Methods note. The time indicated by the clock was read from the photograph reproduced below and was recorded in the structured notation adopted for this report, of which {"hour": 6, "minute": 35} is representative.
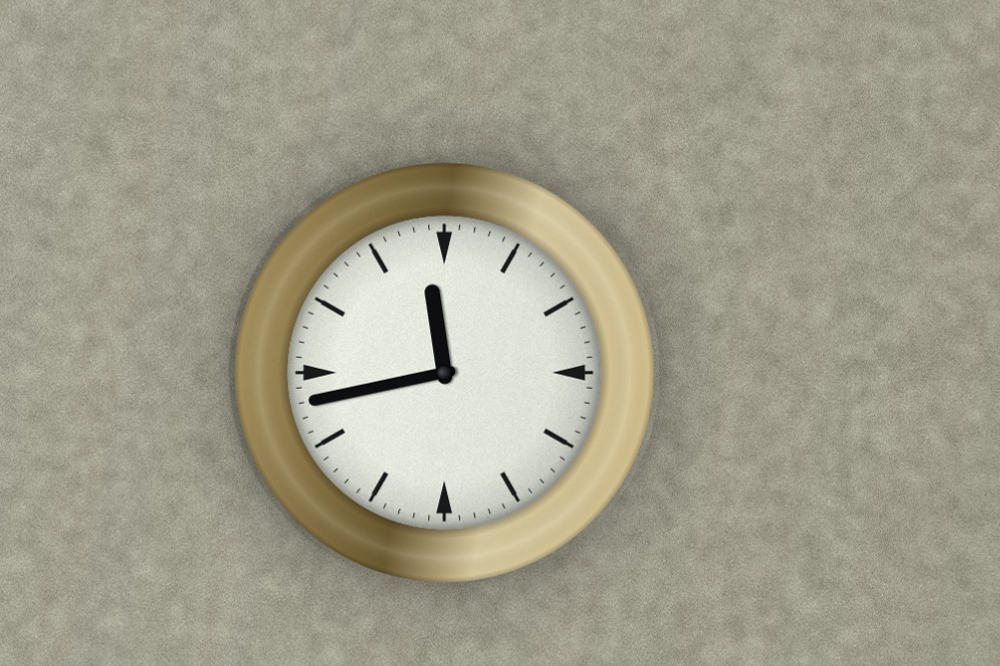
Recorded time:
{"hour": 11, "minute": 43}
